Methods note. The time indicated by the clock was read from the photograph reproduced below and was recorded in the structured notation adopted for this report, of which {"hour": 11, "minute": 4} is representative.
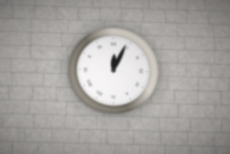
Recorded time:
{"hour": 12, "minute": 4}
